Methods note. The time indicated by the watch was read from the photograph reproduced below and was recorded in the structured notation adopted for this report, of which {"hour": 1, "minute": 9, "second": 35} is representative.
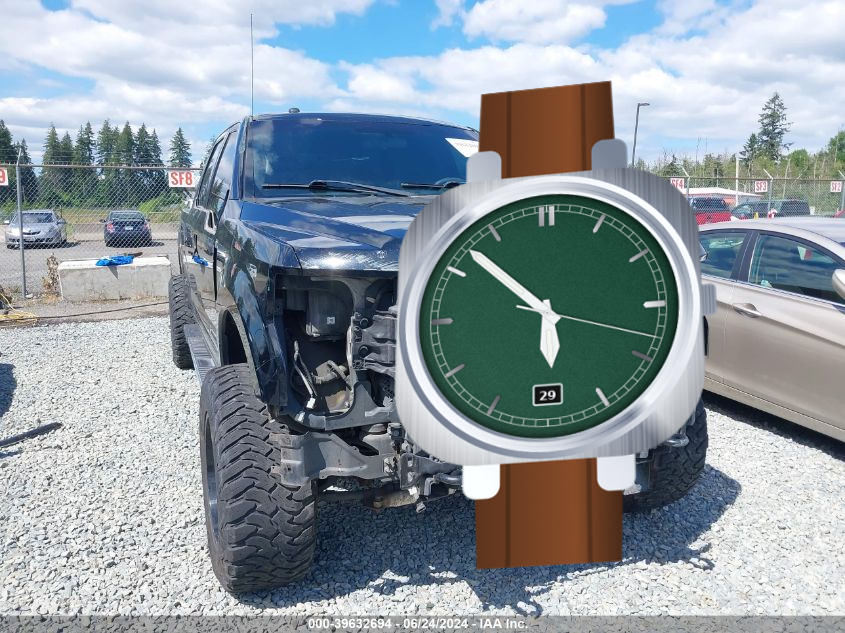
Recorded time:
{"hour": 5, "minute": 52, "second": 18}
